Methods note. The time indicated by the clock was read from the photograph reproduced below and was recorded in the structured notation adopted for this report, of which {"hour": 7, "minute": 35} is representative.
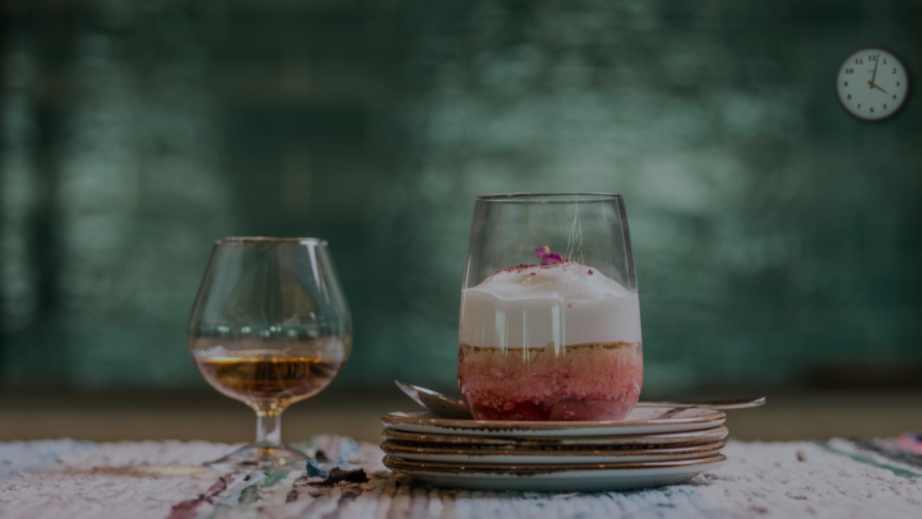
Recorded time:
{"hour": 4, "minute": 2}
